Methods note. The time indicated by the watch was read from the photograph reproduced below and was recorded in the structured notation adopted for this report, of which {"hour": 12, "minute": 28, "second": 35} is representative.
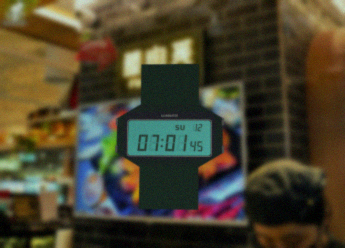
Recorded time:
{"hour": 7, "minute": 1, "second": 45}
